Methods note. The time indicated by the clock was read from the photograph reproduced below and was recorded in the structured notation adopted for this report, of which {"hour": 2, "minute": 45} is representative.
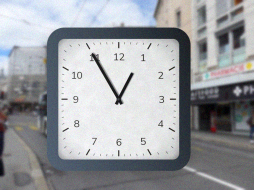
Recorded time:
{"hour": 12, "minute": 55}
